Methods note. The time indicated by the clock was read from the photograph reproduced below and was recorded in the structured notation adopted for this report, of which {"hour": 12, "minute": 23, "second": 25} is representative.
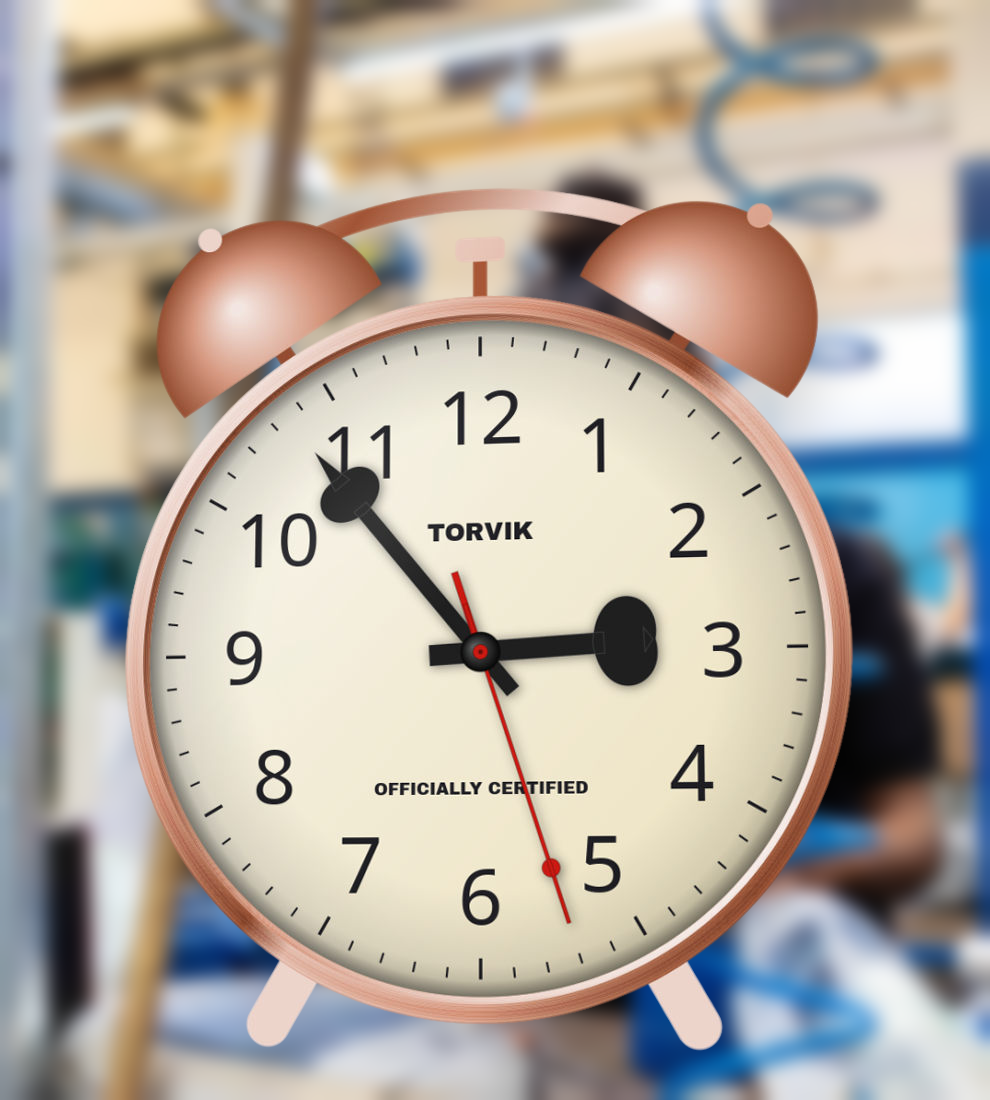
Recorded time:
{"hour": 2, "minute": 53, "second": 27}
